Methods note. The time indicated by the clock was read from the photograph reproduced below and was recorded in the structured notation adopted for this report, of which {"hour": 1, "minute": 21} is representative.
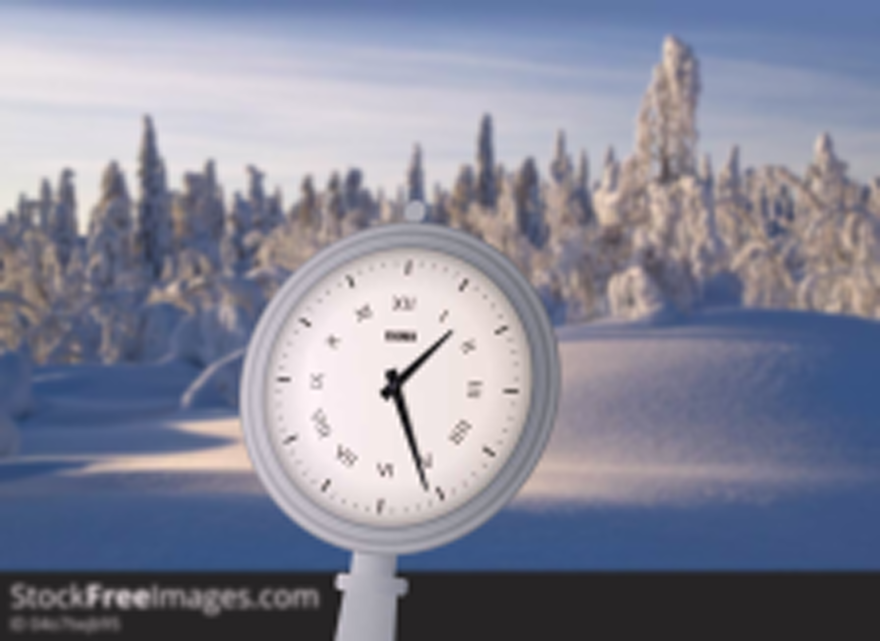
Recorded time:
{"hour": 1, "minute": 26}
